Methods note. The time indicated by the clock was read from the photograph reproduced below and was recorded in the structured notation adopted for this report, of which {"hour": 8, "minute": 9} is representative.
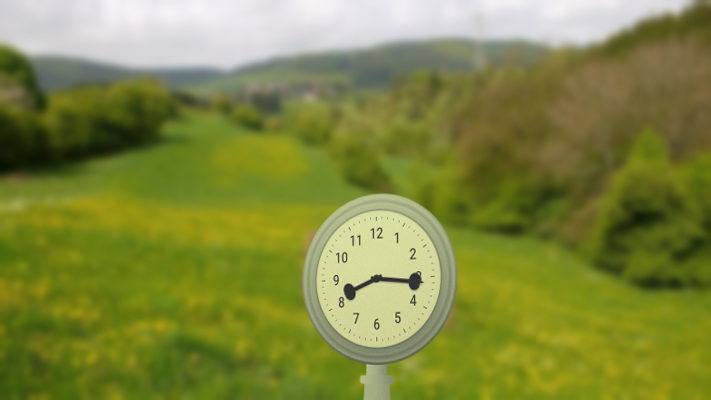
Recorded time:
{"hour": 8, "minute": 16}
